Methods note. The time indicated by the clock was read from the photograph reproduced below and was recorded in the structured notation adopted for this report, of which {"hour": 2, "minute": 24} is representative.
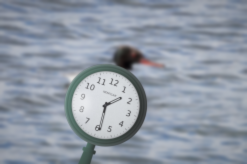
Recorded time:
{"hour": 1, "minute": 29}
